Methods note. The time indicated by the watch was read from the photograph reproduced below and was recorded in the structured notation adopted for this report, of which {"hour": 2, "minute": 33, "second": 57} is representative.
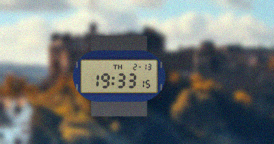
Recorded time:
{"hour": 19, "minute": 33, "second": 15}
